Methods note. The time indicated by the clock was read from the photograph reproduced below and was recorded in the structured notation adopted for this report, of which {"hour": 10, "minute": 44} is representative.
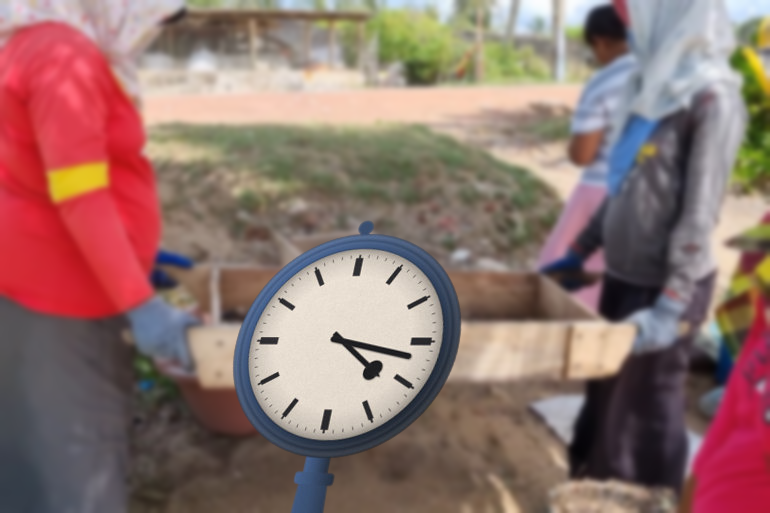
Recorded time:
{"hour": 4, "minute": 17}
